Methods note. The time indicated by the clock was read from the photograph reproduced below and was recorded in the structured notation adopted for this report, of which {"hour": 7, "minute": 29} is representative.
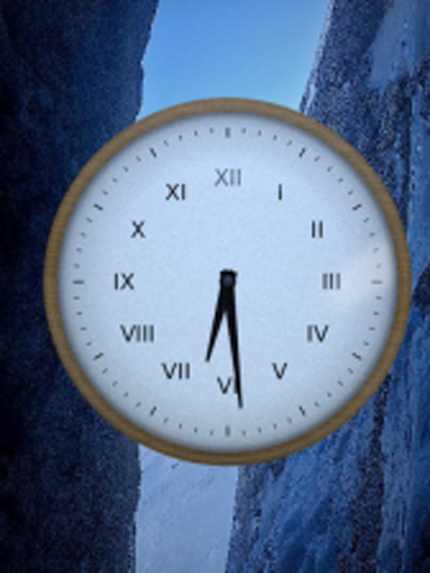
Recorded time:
{"hour": 6, "minute": 29}
